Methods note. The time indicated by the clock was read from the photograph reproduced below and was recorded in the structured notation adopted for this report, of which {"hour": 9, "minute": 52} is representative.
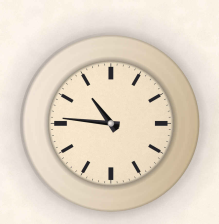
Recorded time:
{"hour": 10, "minute": 46}
